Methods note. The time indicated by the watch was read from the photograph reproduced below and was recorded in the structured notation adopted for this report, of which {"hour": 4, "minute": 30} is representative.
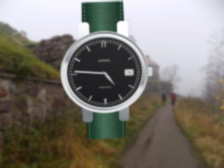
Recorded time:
{"hour": 4, "minute": 46}
